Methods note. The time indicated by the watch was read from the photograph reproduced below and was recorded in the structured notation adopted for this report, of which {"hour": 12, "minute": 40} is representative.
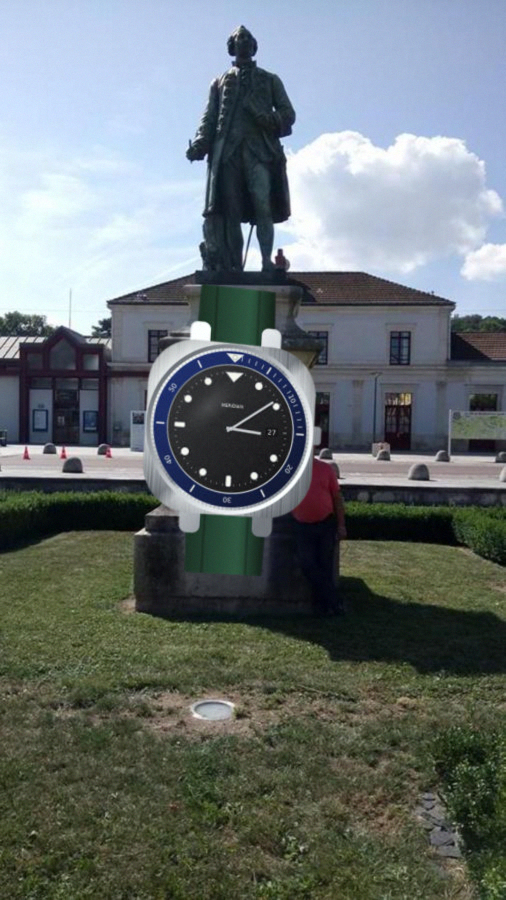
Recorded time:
{"hour": 3, "minute": 9}
